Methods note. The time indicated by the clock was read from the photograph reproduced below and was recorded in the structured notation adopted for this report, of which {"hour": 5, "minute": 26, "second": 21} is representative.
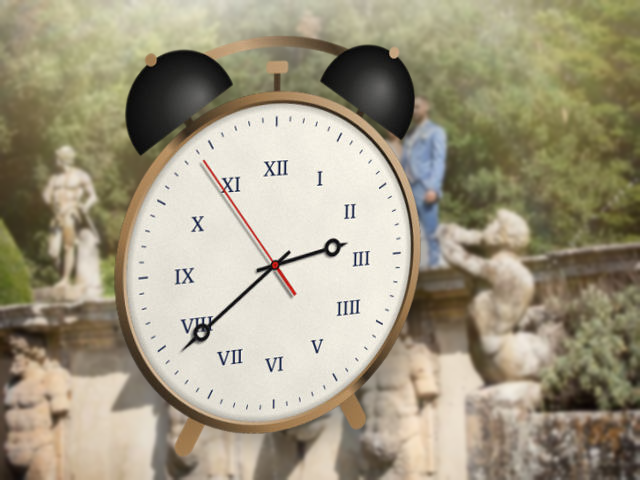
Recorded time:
{"hour": 2, "minute": 38, "second": 54}
